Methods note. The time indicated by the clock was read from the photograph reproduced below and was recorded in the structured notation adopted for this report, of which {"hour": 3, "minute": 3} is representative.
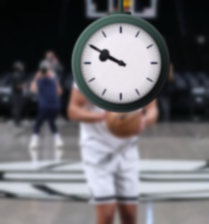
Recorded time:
{"hour": 9, "minute": 50}
